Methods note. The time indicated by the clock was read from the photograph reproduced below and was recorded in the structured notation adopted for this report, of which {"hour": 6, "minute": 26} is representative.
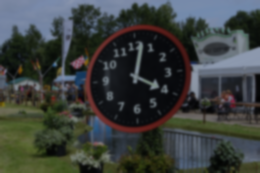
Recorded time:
{"hour": 4, "minute": 2}
